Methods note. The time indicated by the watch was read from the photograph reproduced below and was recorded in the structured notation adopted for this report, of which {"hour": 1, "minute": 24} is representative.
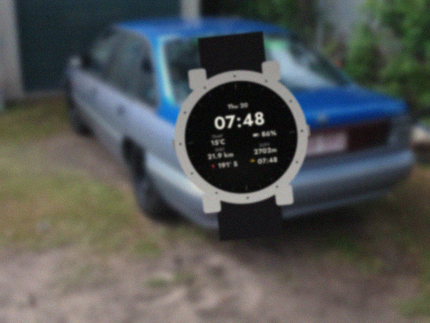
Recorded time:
{"hour": 7, "minute": 48}
